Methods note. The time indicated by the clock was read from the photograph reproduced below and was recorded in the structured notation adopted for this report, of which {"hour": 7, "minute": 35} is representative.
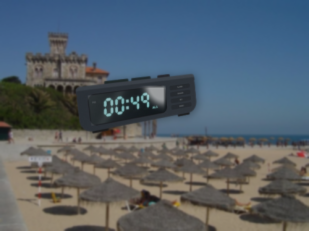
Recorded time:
{"hour": 0, "minute": 49}
